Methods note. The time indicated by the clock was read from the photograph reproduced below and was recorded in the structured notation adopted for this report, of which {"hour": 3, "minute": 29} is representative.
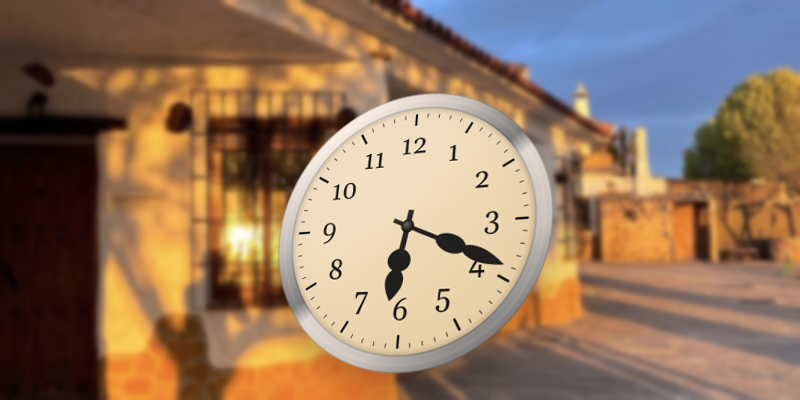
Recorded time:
{"hour": 6, "minute": 19}
